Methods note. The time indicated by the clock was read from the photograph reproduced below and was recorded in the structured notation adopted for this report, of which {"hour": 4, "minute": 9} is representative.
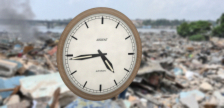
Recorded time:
{"hour": 4, "minute": 44}
